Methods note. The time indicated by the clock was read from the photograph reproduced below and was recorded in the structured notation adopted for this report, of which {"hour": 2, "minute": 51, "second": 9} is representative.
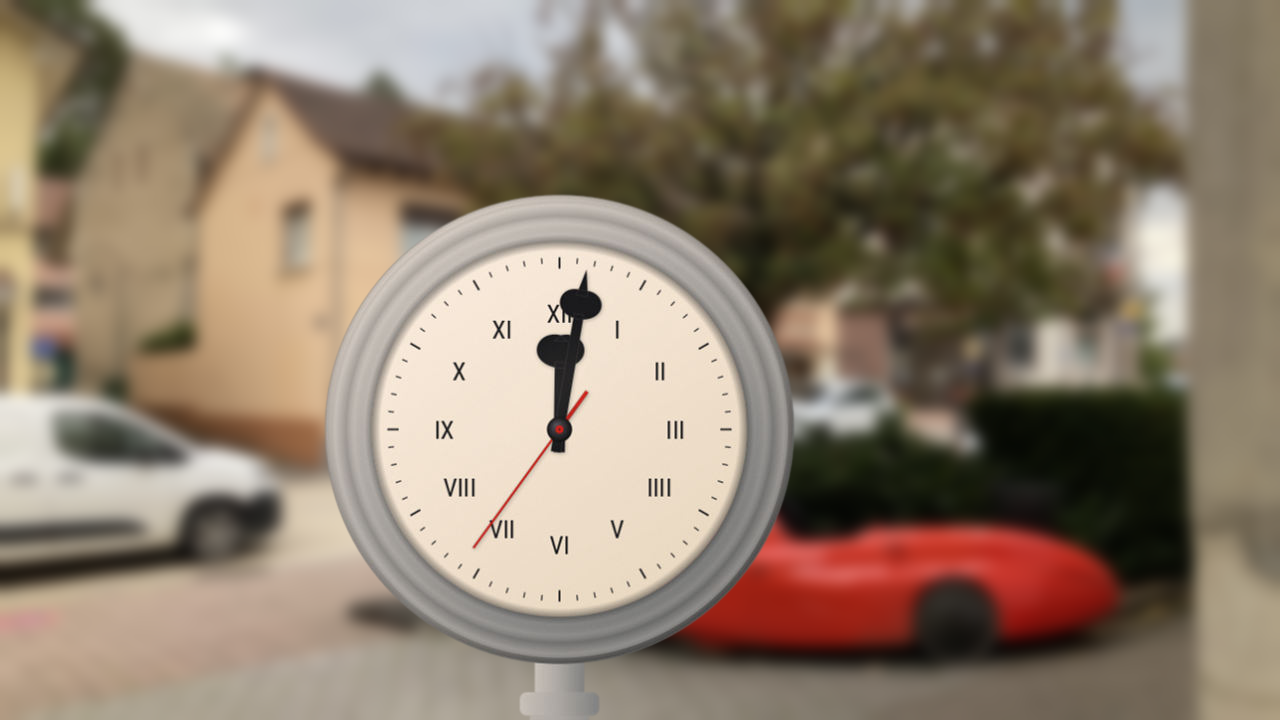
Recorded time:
{"hour": 12, "minute": 1, "second": 36}
